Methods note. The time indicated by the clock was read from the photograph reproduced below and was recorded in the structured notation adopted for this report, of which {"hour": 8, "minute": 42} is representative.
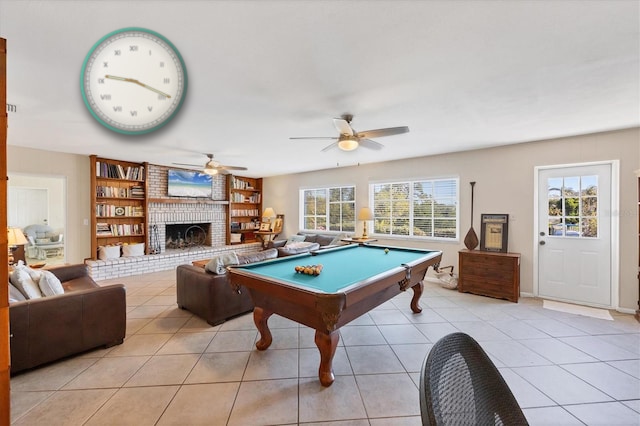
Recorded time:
{"hour": 9, "minute": 19}
